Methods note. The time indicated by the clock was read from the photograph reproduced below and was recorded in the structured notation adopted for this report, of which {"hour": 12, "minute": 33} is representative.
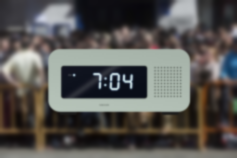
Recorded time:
{"hour": 7, "minute": 4}
